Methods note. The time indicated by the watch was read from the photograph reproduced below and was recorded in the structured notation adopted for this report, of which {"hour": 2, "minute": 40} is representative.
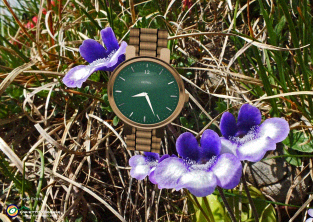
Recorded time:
{"hour": 8, "minute": 26}
